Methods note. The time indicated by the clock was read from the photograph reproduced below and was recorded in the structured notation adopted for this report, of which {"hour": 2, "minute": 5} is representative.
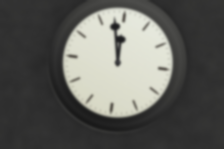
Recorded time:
{"hour": 11, "minute": 58}
